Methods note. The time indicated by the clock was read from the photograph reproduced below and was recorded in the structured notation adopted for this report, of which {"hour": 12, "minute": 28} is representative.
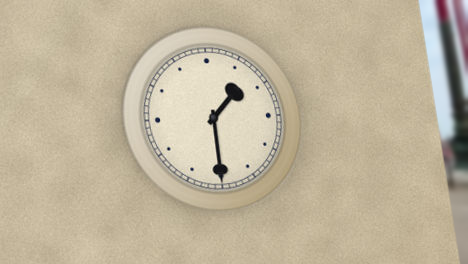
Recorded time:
{"hour": 1, "minute": 30}
